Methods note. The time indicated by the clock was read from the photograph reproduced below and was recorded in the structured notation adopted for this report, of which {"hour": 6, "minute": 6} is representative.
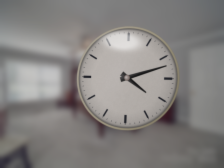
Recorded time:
{"hour": 4, "minute": 12}
